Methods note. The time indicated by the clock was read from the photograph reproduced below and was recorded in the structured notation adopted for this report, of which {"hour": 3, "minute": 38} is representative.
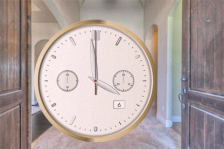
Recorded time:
{"hour": 3, "minute": 59}
